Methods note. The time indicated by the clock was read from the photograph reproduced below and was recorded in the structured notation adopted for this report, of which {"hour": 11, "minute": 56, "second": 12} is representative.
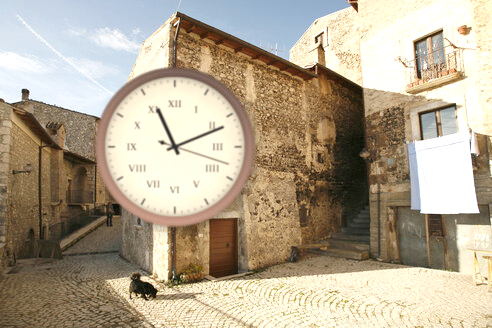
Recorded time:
{"hour": 11, "minute": 11, "second": 18}
